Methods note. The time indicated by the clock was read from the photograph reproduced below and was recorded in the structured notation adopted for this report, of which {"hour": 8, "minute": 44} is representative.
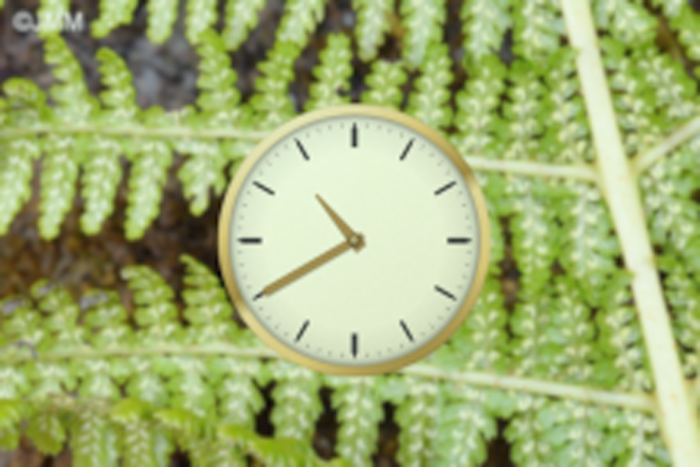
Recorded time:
{"hour": 10, "minute": 40}
